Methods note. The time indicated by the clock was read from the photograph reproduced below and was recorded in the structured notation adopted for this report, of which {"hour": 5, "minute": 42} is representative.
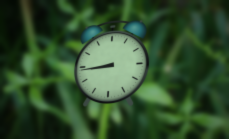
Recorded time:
{"hour": 8, "minute": 44}
